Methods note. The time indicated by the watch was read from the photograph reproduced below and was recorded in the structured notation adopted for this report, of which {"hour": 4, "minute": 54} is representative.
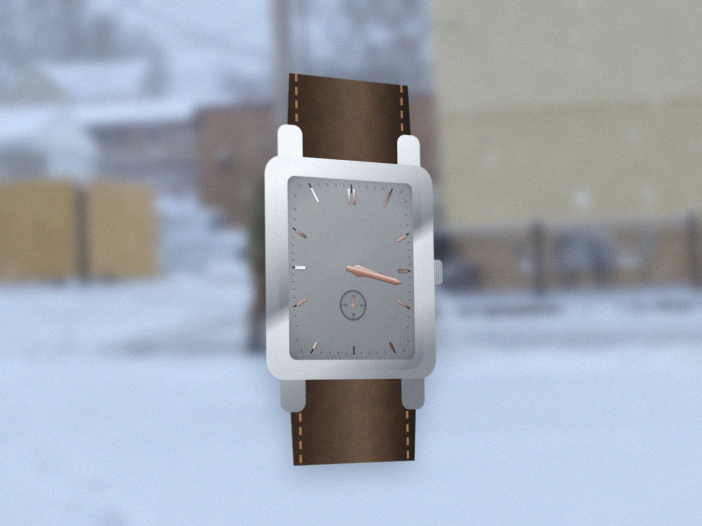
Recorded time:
{"hour": 3, "minute": 17}
